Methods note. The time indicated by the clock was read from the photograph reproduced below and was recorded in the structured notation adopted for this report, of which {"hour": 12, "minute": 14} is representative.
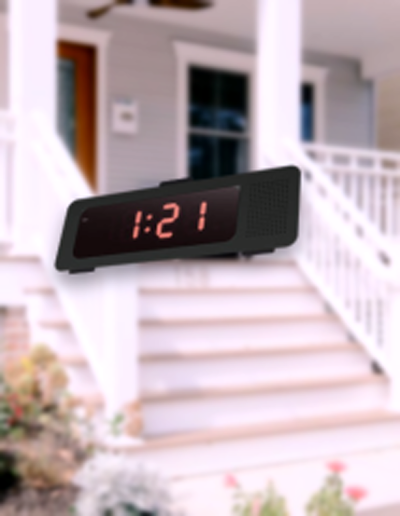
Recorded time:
{"hour": 1, "minute": 21}
